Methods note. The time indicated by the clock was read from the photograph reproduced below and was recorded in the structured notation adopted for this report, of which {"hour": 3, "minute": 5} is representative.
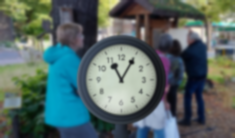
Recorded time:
{"hour": 11, "minute": 5}
